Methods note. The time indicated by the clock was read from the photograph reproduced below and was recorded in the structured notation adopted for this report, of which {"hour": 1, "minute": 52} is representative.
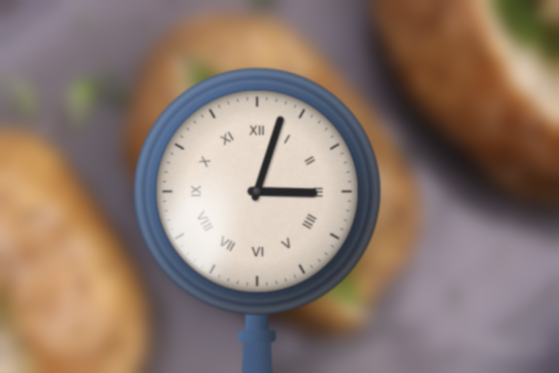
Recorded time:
{"hour": 3, "minute": 3}
